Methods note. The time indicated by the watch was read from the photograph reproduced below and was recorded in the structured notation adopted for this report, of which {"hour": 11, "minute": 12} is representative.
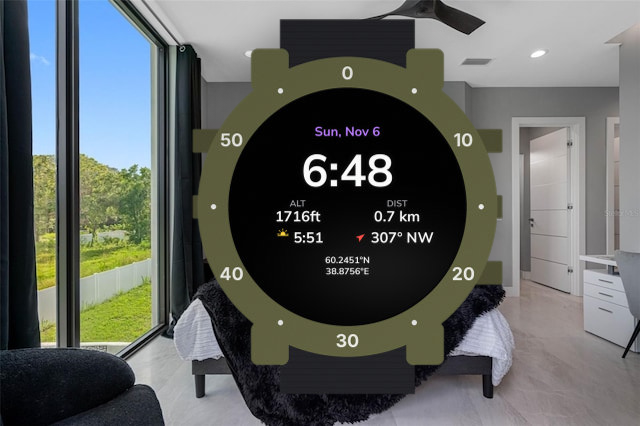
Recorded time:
{"hour": 6, "minute": 48}
